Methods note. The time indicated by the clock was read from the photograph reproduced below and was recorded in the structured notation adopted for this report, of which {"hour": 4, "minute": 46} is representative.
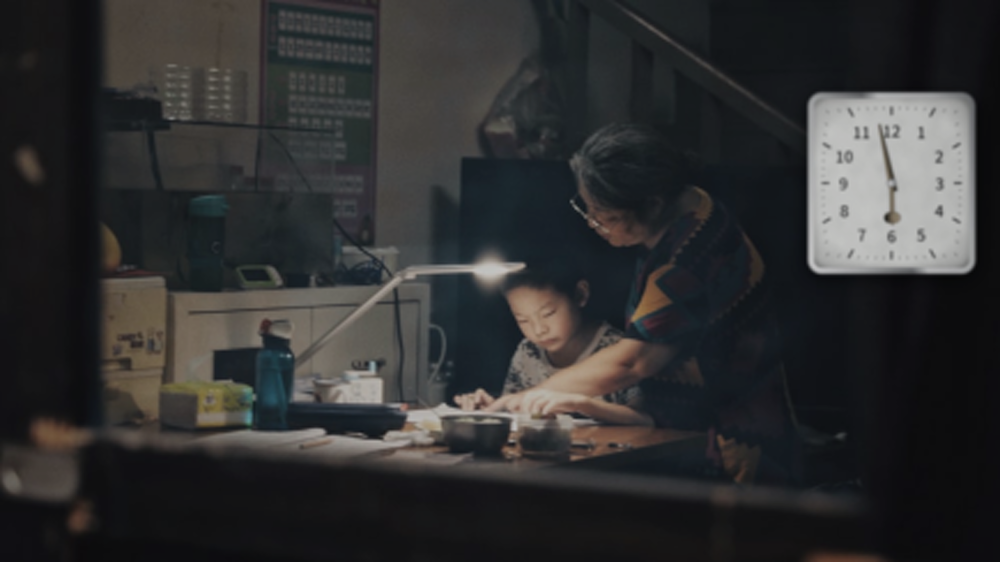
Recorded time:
{"hour": 5, "minute": 58}
